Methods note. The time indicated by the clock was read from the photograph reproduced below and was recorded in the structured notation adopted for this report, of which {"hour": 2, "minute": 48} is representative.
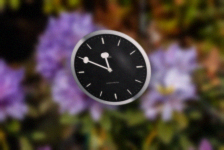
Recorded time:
{"hour": 11, "minute": 50}
